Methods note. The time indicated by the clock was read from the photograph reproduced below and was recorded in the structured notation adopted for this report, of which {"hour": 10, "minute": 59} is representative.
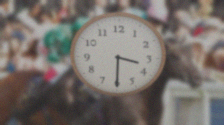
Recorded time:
{"hour": 3, "minute": 30}
